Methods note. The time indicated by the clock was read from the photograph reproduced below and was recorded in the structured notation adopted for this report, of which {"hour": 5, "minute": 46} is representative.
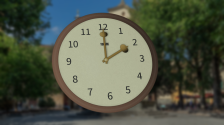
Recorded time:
{"hour": 2, "minute": 0}
